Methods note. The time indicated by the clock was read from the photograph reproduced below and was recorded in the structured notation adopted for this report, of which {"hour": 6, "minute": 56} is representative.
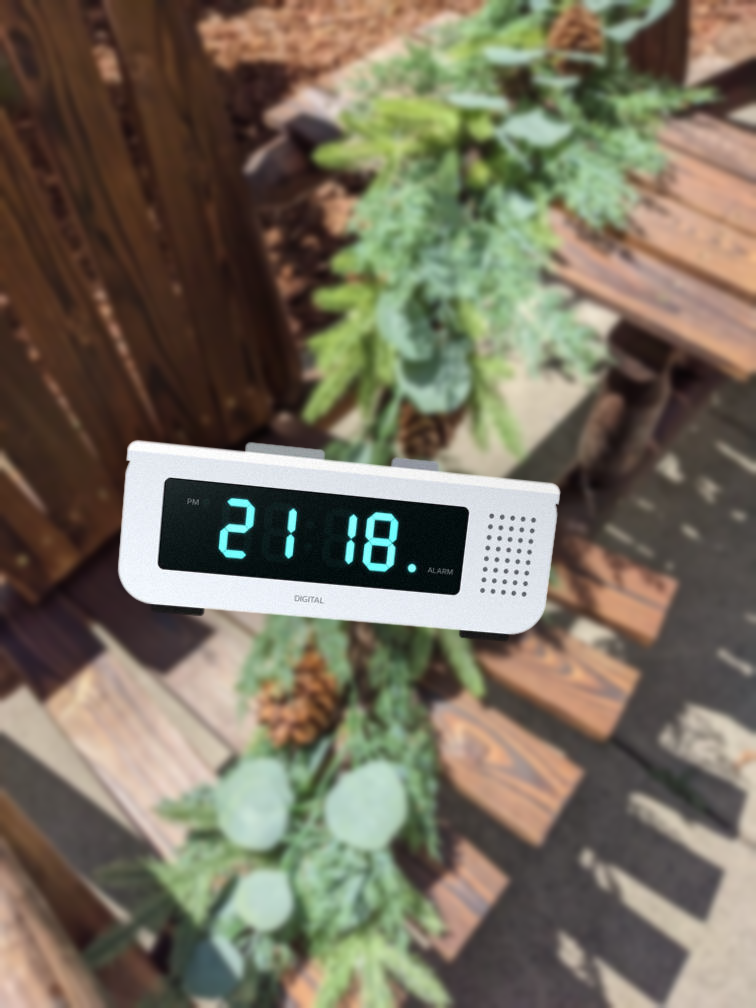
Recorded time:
{"hour": 21, "minute": 18}
